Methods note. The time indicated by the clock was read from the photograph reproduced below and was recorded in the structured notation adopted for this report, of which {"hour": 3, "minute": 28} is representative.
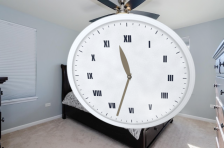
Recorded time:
{"hour": 11, "minute": 33}
